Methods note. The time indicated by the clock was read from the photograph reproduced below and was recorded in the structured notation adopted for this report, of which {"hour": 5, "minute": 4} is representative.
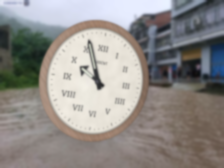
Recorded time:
{"hour": 9, "minute": 56}
